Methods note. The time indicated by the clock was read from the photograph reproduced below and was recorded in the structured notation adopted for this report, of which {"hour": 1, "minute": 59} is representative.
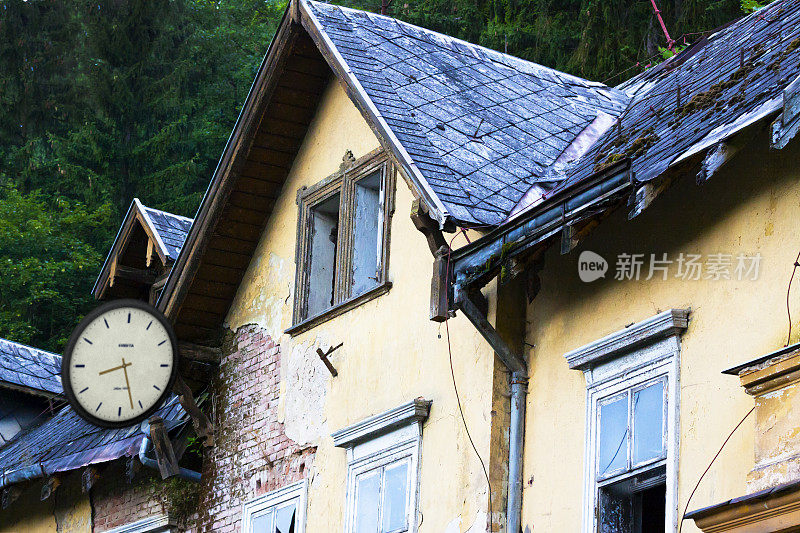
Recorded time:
{"hour": 8, "minute": 27}
